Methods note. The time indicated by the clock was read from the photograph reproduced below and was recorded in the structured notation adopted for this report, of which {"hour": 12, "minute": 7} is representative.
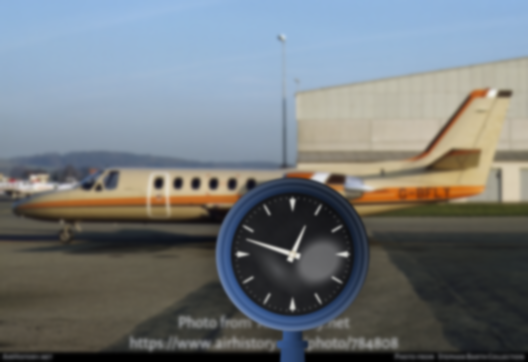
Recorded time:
{"hour": 12, "minute": 48}
